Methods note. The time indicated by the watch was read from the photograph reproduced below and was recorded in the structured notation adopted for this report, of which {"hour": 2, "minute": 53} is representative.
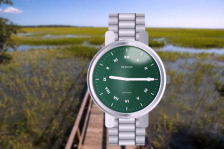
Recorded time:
{"hour": 9, "minute": 15}
